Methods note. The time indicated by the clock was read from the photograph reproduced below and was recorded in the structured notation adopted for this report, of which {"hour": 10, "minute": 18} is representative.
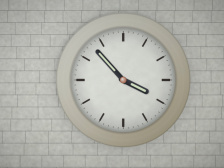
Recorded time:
{"hour": 3, "minute": 53}
